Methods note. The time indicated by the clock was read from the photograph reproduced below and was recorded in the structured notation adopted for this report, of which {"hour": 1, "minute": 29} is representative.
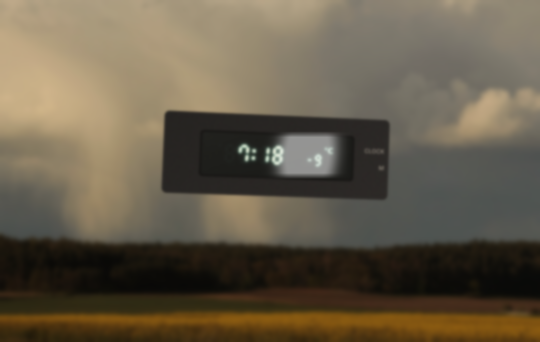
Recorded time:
{"hour": 7, "minute": 18}
